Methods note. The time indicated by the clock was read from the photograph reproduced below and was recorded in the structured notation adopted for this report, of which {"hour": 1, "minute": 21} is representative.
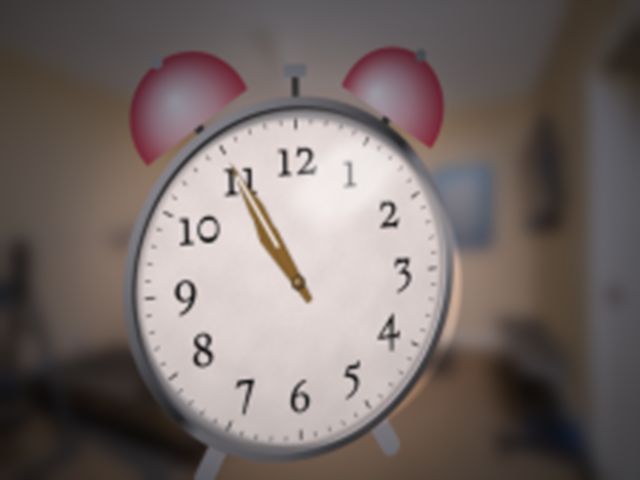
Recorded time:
{"hour": 10, "minute": 55}
